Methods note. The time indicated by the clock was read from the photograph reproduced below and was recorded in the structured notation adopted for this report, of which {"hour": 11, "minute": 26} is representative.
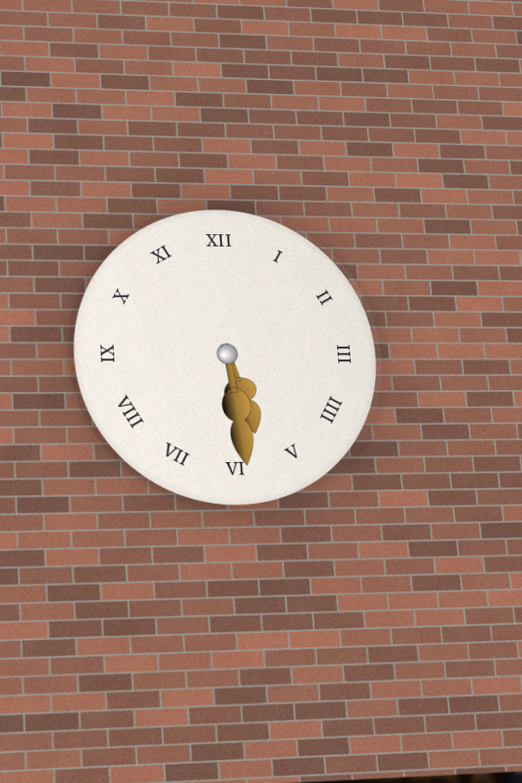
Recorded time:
{"hour": 5, "minute": 29}
